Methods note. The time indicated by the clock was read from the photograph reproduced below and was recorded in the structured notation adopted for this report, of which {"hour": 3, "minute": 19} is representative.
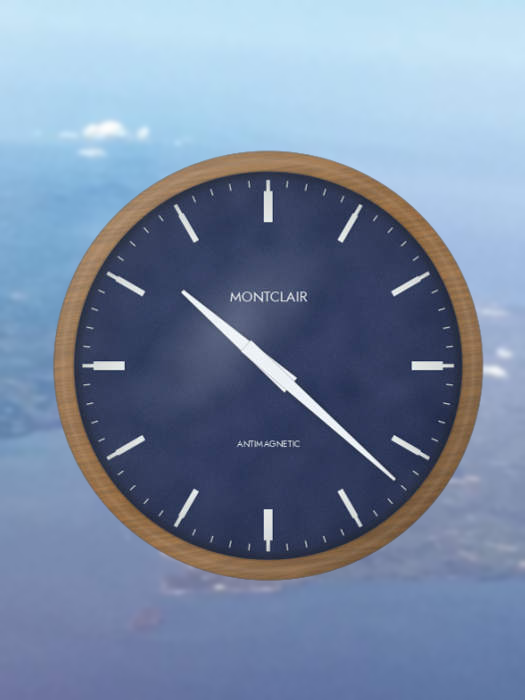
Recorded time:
{"hour": 10, "minute": 22}
